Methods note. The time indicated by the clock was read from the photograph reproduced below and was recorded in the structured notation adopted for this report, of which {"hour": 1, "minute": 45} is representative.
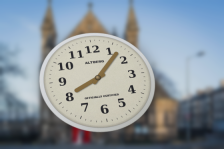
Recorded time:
{"hour": 8, "minute": 7}
